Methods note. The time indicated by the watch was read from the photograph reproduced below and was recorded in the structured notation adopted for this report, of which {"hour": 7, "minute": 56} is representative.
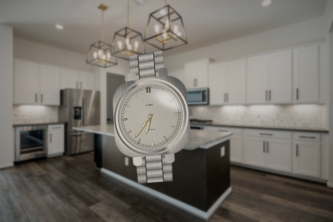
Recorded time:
{"hour": 6, "minute": 37}
